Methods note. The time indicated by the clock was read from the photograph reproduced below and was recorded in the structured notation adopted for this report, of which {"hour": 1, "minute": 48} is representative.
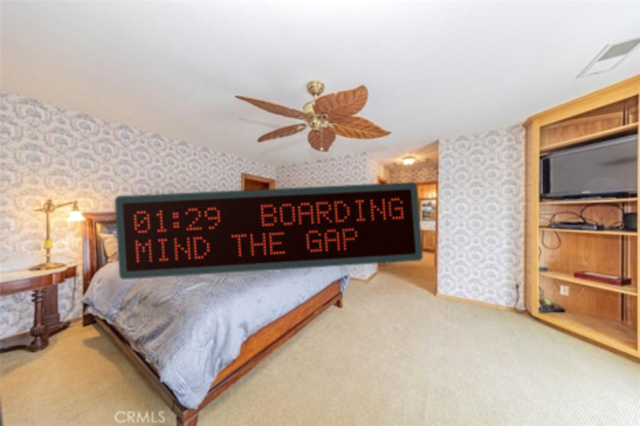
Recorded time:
{"hour": 1, "minute": 29}
